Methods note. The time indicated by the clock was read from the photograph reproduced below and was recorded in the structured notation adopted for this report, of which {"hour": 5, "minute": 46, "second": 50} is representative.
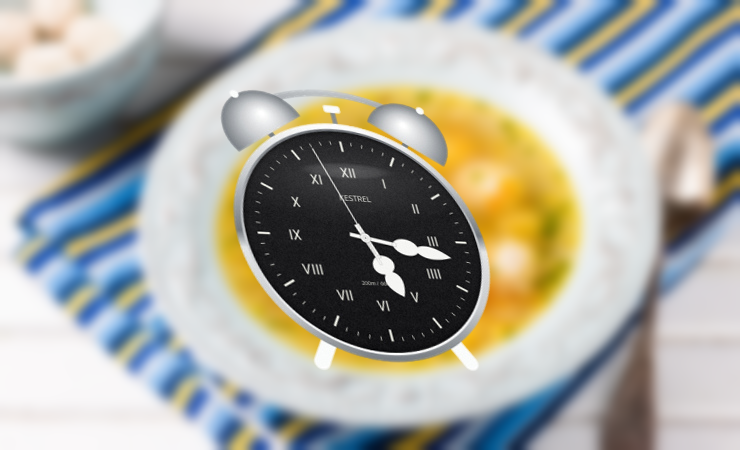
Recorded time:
{"hour": 5, "minute": 16, "second": 57}
